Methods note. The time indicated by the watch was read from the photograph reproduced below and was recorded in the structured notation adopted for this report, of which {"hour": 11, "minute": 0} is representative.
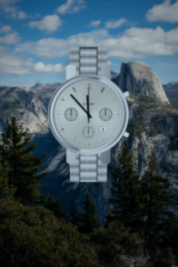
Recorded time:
{"hour": 11, "minute": 53}
